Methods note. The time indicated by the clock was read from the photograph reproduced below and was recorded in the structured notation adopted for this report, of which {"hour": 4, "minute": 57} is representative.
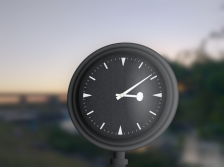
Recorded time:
{"hour": 3, "minute": 9}
